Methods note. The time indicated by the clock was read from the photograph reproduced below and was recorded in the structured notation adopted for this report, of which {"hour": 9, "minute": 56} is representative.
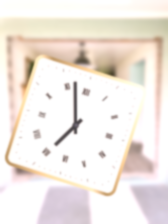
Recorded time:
{"hour": 6, "minute": 57}
